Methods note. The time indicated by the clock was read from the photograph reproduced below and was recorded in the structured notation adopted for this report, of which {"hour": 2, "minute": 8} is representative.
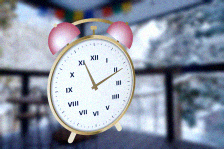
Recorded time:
{"hour": 11, "minute": 11}
